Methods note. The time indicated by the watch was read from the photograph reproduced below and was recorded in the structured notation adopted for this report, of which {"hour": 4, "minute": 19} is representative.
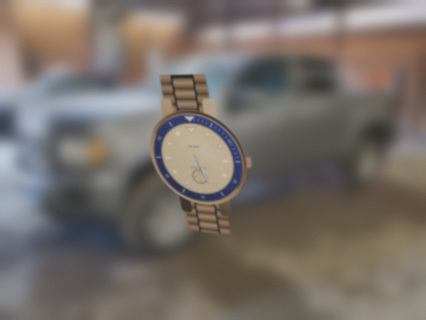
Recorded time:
{"hour": 5, "minute": 27}
